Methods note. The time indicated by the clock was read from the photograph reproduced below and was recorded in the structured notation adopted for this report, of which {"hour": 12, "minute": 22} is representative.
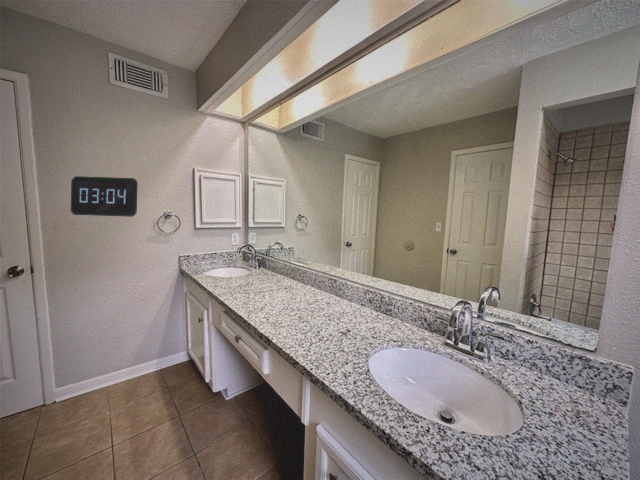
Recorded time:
{"hour": 3, "minute": 4}
